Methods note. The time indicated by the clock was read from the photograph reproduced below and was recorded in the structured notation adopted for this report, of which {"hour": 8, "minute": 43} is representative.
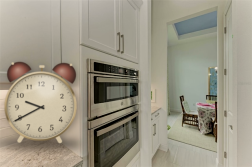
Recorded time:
{"hour": 9, "minute": 40}
